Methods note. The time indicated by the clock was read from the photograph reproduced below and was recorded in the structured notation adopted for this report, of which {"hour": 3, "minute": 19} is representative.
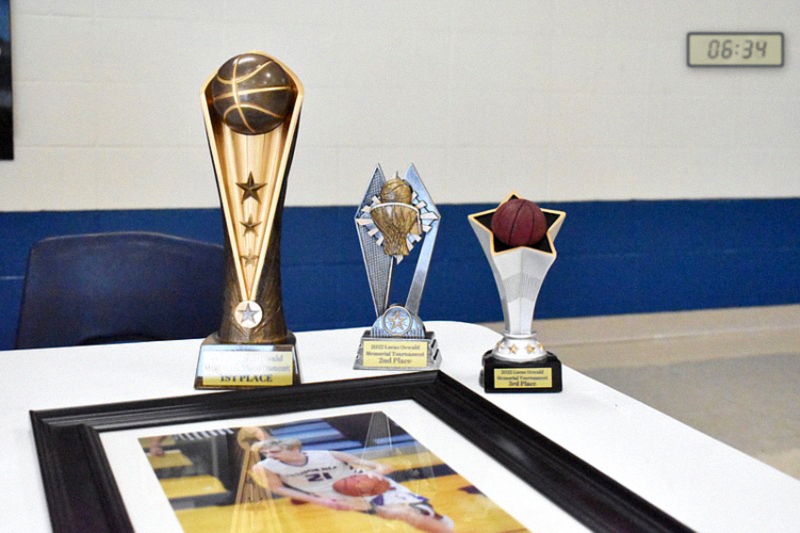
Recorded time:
{"hour": 6, "minute": 34}
